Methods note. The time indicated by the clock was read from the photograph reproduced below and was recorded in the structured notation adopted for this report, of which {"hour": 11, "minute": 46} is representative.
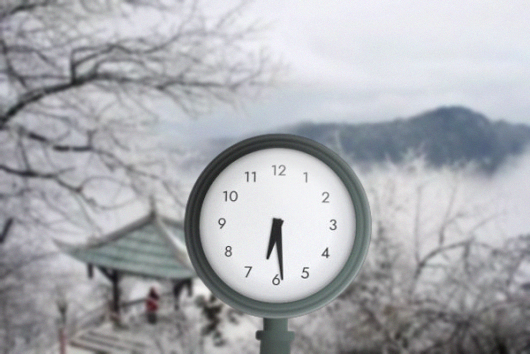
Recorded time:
{"hour": 6, "minute": 29}
